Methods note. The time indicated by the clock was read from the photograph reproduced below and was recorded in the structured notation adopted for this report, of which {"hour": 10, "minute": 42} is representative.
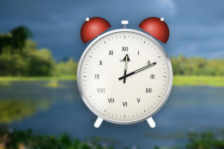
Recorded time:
{"hour": 12, "minute": 11}
